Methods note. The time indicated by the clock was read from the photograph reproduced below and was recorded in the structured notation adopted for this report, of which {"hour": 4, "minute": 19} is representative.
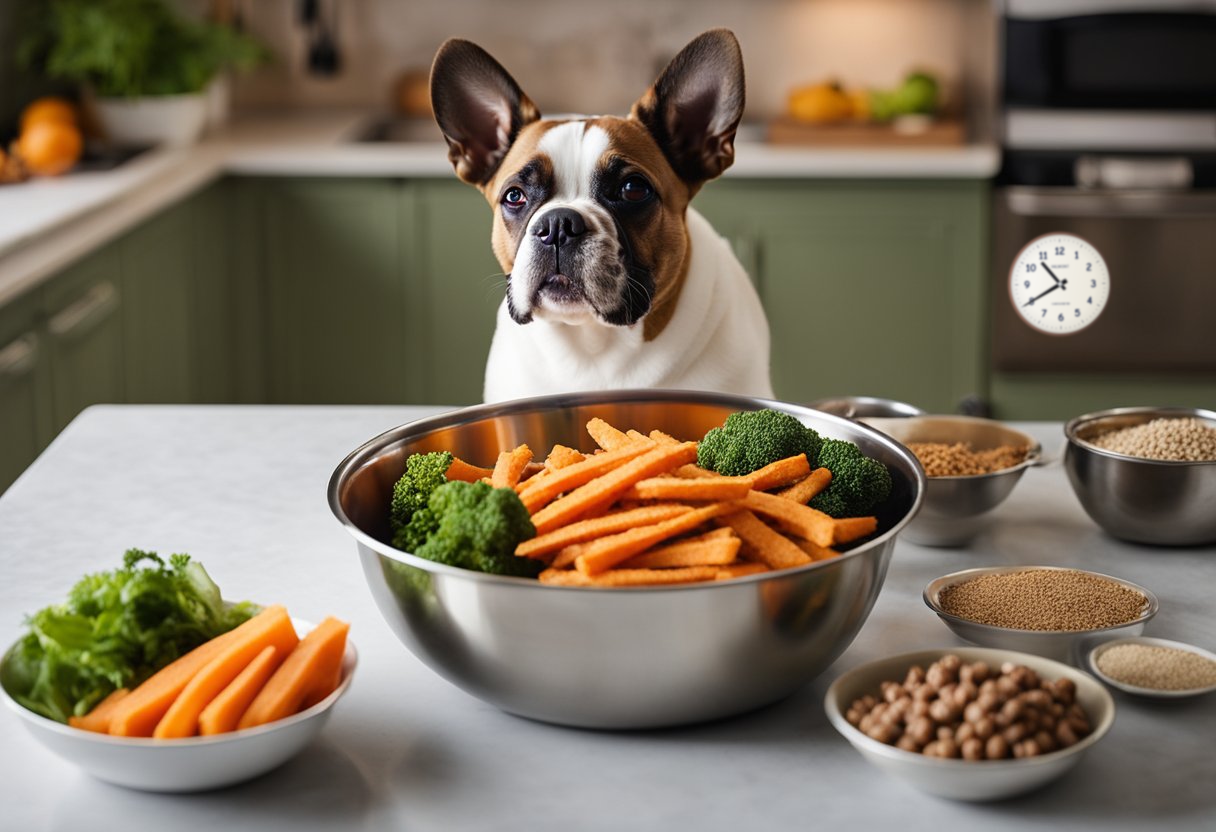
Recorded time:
{"hour": 10, "minute": 40}
